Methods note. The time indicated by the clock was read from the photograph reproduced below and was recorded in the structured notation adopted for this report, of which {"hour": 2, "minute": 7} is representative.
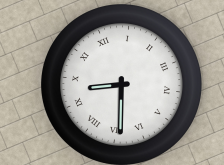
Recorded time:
{"hour": 9, "minute": 34}
